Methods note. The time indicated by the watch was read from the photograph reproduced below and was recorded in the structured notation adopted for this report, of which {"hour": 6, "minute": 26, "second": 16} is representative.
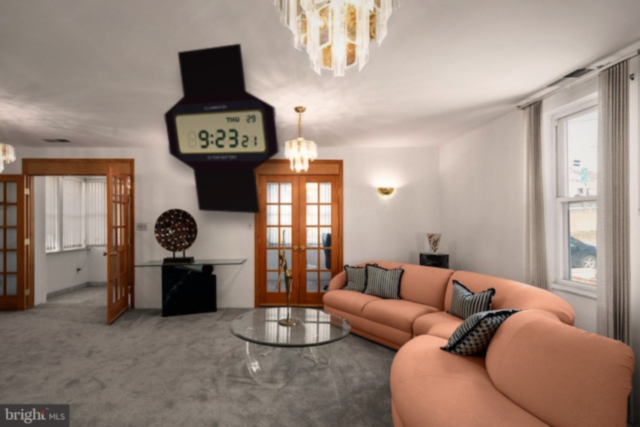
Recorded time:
{"hour": 9, "minute": 23, "second": 21}
